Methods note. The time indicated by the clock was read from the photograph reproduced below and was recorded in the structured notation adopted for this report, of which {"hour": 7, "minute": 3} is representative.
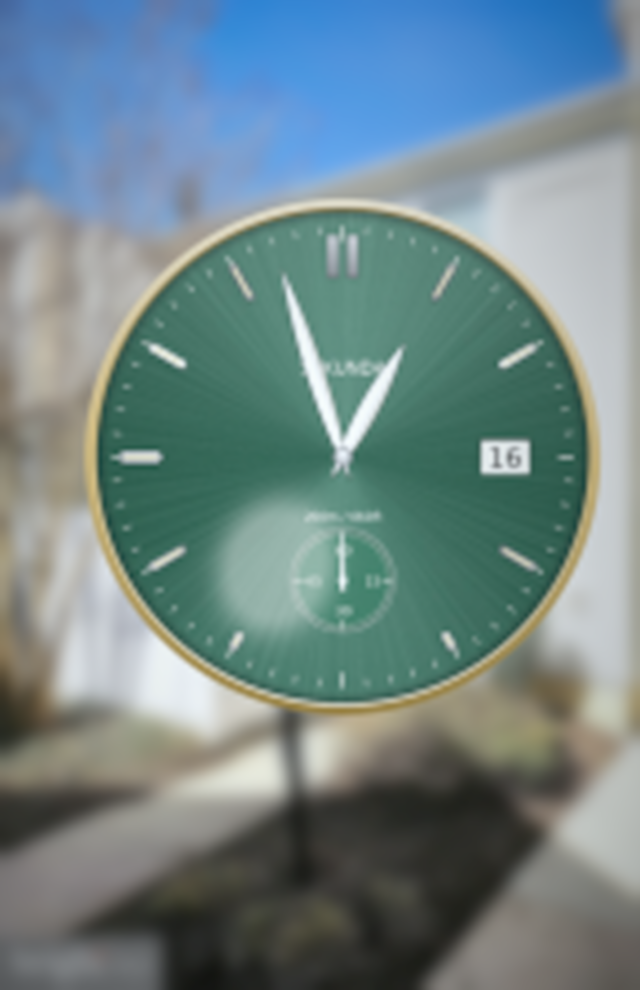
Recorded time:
{"hour": 12, "minute": 57}
